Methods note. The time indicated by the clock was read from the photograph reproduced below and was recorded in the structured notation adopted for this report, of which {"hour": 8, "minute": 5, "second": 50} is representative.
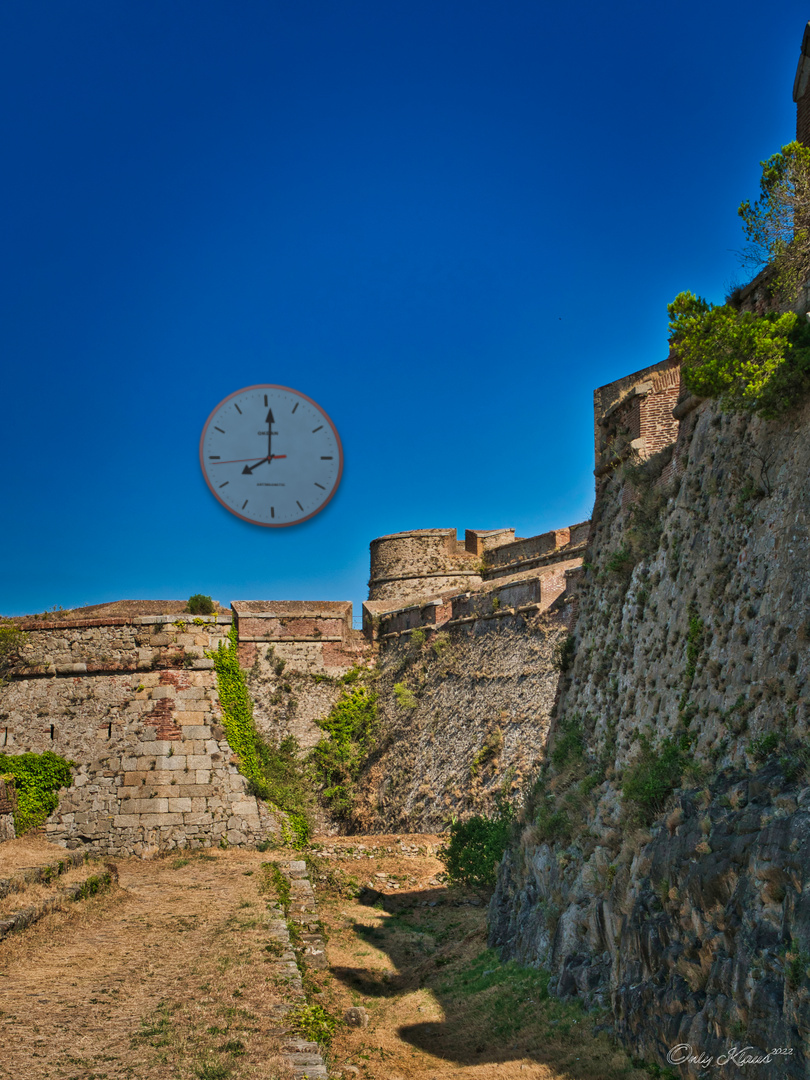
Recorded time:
{"hour": 8, "minute": 0, "second": 44}
